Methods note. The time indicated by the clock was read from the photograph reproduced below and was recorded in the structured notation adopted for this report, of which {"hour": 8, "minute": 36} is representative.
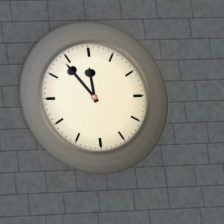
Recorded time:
{"hour": 11, "minute": 54}
